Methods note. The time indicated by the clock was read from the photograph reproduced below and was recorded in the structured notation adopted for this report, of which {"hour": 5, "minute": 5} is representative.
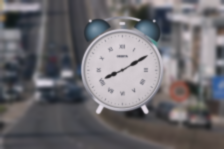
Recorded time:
{"hour": 8, "minute": 10}
